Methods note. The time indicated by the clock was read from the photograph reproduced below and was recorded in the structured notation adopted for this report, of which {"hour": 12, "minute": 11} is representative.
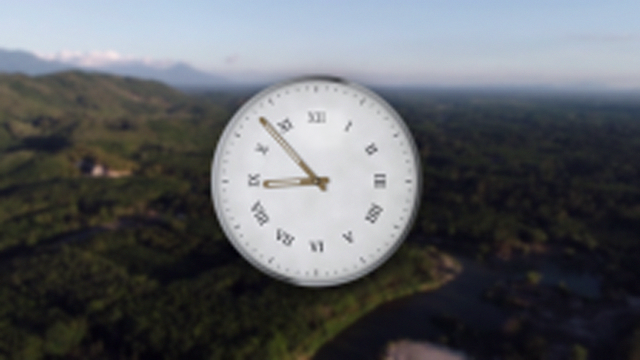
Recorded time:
{"hour": 8, "minute": 53}
